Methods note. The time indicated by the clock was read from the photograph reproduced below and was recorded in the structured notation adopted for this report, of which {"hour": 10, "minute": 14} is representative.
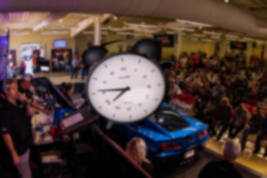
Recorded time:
{"hour": 7, "minute": 46}
